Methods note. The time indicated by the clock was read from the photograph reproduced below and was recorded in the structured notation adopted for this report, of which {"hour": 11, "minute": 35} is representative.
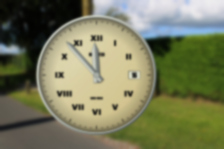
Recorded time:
{"hour": 11, "minute": 53}
